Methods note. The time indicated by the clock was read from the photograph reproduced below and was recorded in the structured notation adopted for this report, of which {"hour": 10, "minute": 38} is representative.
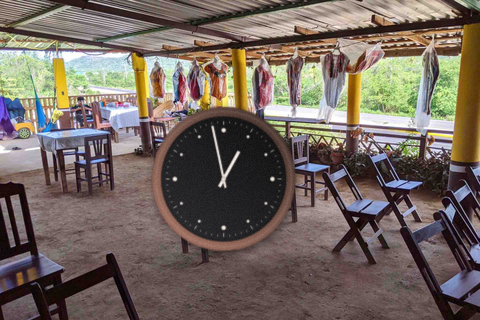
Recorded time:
{"hour": 12, "minute": 58}
